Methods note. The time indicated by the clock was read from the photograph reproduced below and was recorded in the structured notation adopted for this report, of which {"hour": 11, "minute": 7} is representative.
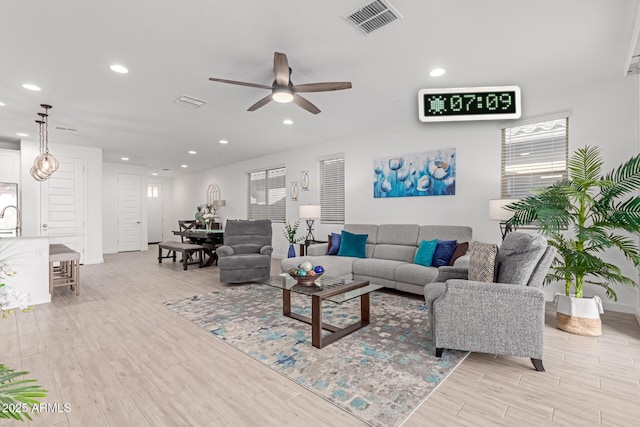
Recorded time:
{"hour": 7, "minute": 9}
